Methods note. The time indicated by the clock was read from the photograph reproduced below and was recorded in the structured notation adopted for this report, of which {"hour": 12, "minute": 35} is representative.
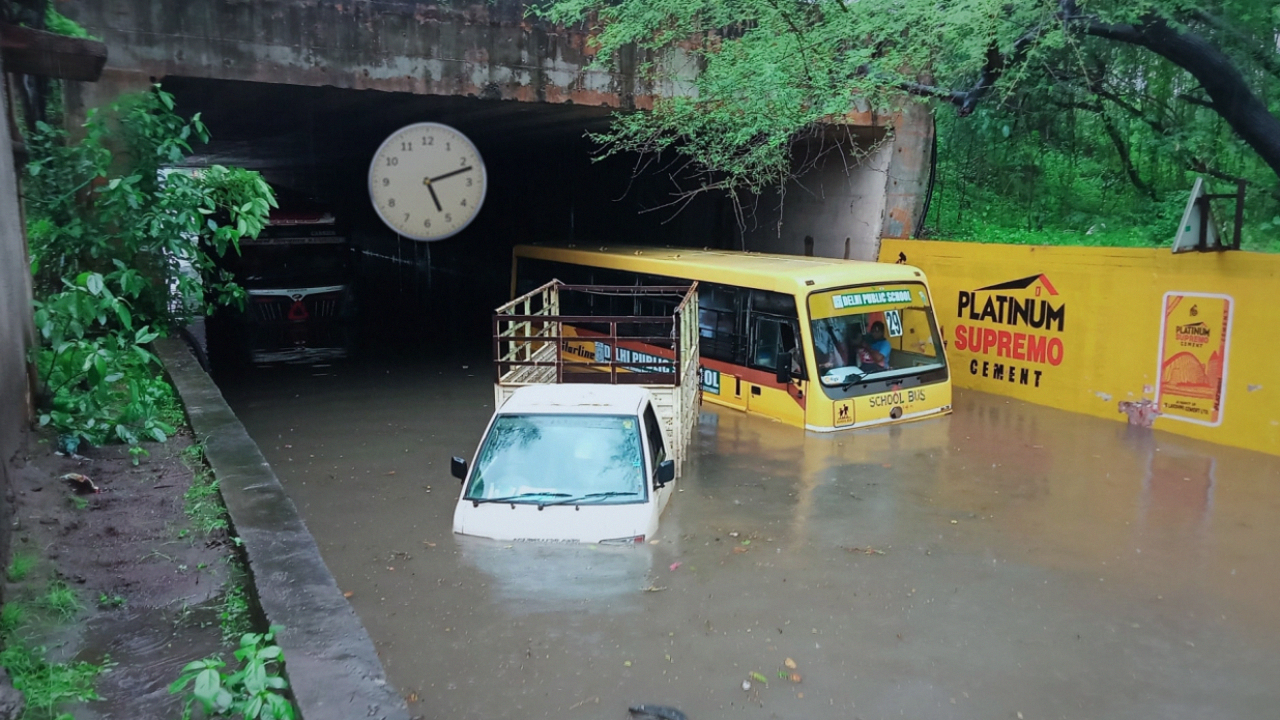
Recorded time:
{"hour": 5, "minute": 12}
